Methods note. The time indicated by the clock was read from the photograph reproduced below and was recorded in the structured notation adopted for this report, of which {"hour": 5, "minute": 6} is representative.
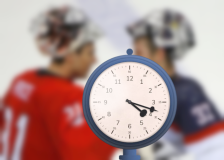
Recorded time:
{"hour": 4, "minute": 18}
